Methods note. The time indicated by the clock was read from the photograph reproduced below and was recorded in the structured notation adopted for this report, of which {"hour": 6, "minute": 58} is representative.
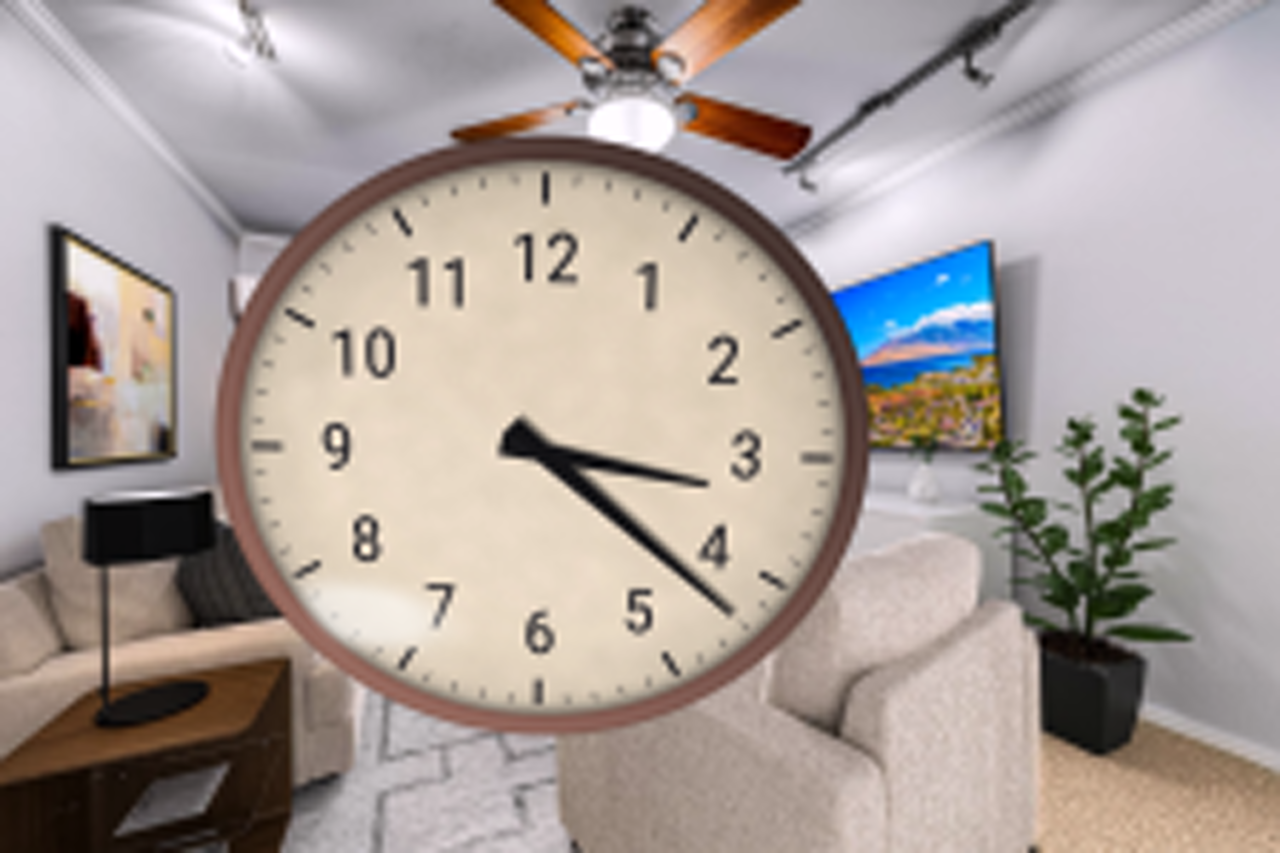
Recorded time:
{"hour": 3, "minute": 22}
